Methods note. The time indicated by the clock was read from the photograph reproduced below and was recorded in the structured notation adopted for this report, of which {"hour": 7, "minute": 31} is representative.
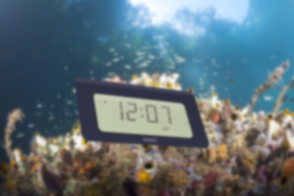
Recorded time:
{"hour": 12, "minute": 7}
